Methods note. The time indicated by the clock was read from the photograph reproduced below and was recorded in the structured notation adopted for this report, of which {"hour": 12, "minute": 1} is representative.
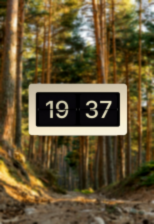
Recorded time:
{"hour": 19, "minute": 37}
